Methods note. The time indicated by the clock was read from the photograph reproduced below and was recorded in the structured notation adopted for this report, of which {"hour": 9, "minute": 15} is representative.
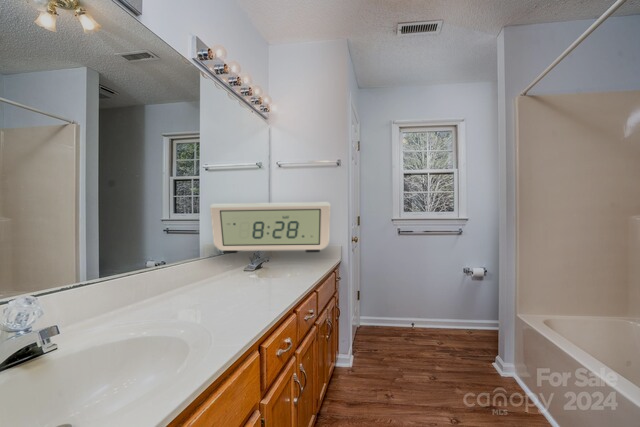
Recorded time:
{"hour": 8, "minute": 28}
